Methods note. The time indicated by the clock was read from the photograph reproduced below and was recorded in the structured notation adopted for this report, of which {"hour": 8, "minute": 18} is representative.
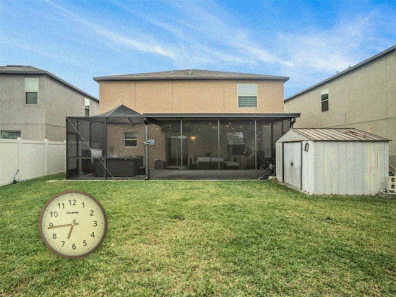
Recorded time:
{"hour": 6, "minute": 44}
